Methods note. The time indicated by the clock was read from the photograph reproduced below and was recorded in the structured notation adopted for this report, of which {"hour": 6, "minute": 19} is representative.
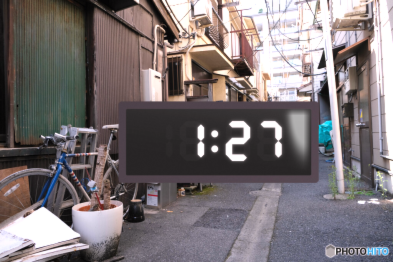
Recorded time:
{"hour": 1, "minute": 27}
